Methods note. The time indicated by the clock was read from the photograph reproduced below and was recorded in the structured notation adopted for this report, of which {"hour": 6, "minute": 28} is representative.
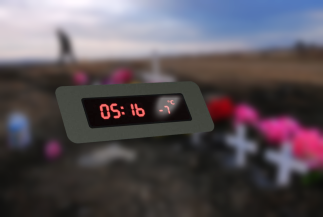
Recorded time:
{"hour": 5, "minute": 16}
